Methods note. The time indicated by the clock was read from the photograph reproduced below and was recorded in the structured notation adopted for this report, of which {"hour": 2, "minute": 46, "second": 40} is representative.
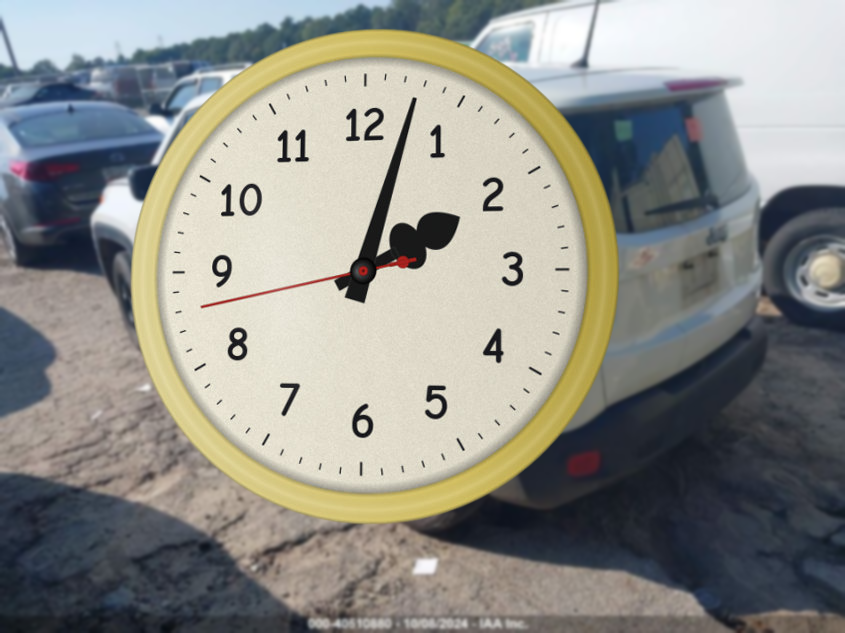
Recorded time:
{"hour": 2, "minute": 2, "second": 43}
